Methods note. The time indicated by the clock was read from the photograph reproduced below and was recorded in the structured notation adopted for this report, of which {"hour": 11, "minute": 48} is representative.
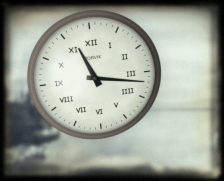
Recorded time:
{"hour": 11, "minute": 17}
